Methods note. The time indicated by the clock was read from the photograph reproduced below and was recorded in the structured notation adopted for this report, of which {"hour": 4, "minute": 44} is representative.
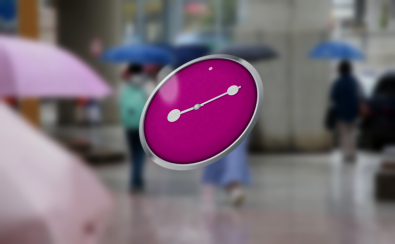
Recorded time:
{"hour": 8, "minute": 10}
